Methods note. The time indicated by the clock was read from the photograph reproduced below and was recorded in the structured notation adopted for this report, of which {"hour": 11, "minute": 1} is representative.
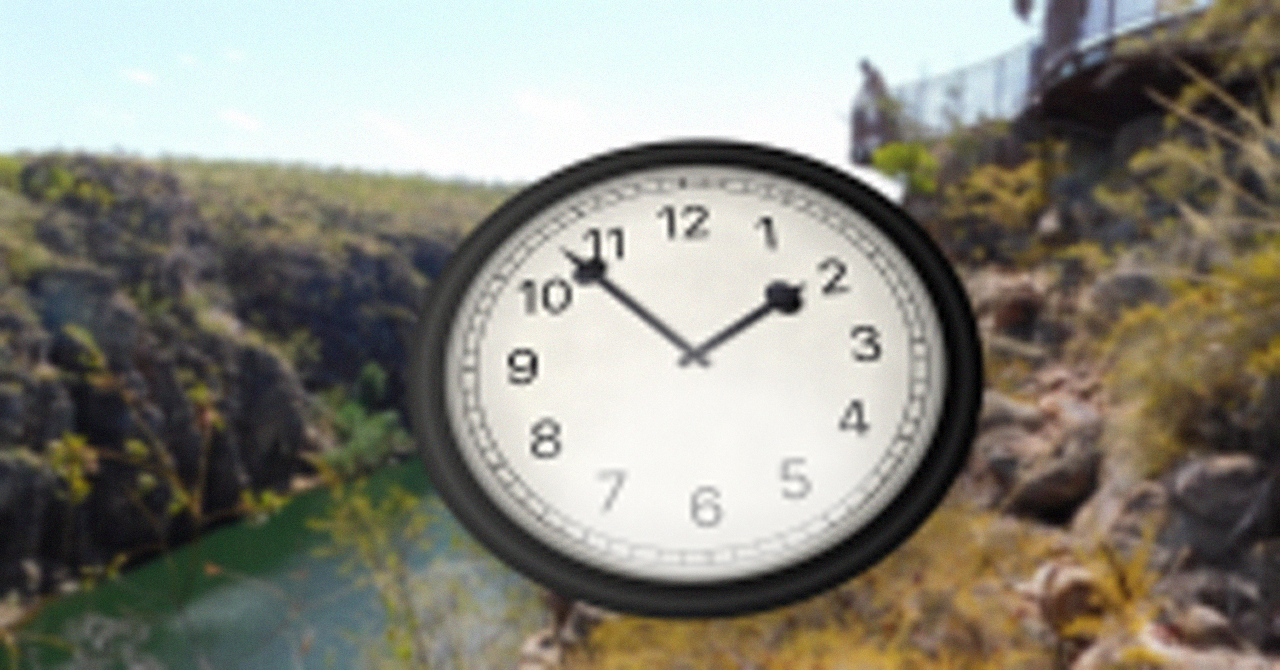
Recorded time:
{"hour": 1, "minute": 53}
